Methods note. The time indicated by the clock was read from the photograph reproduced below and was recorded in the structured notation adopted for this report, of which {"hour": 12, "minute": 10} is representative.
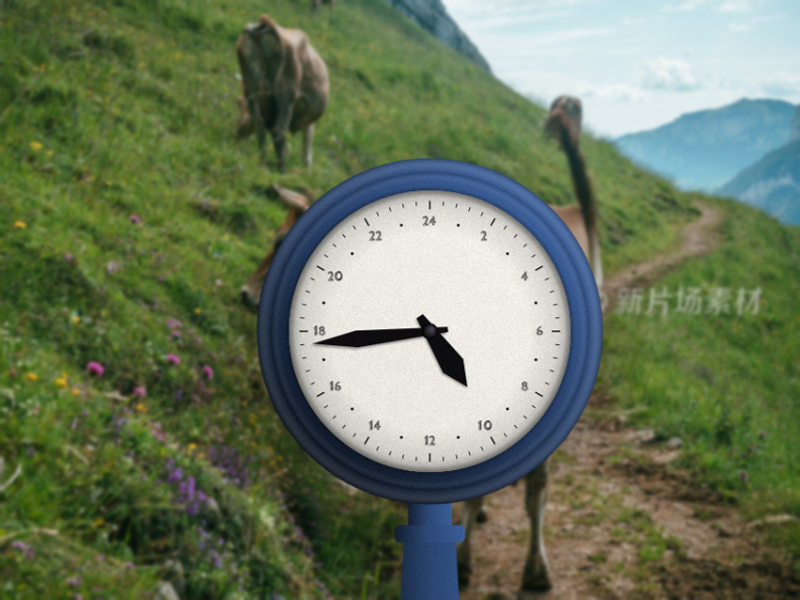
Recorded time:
{"hour": 9, "minute": 44}
